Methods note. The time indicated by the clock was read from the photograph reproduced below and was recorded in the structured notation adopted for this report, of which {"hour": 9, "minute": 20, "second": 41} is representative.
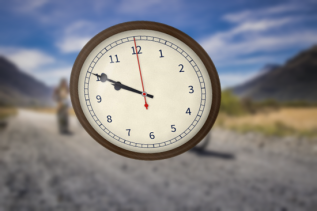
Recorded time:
{"hour": 9, "minute": 50, "second": 0}
